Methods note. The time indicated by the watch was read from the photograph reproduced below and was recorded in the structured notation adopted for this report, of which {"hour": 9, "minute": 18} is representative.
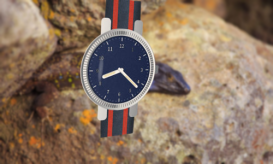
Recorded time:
{"hour": 8, "minute": 22}
